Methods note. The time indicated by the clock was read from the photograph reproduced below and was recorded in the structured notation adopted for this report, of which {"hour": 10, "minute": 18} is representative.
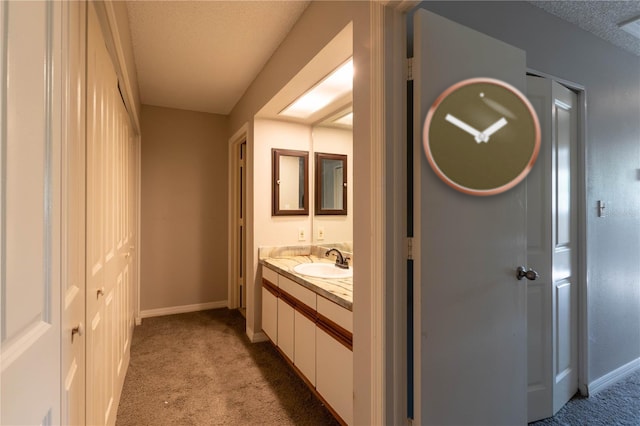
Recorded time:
{"hour": 1, "minute": 50}
